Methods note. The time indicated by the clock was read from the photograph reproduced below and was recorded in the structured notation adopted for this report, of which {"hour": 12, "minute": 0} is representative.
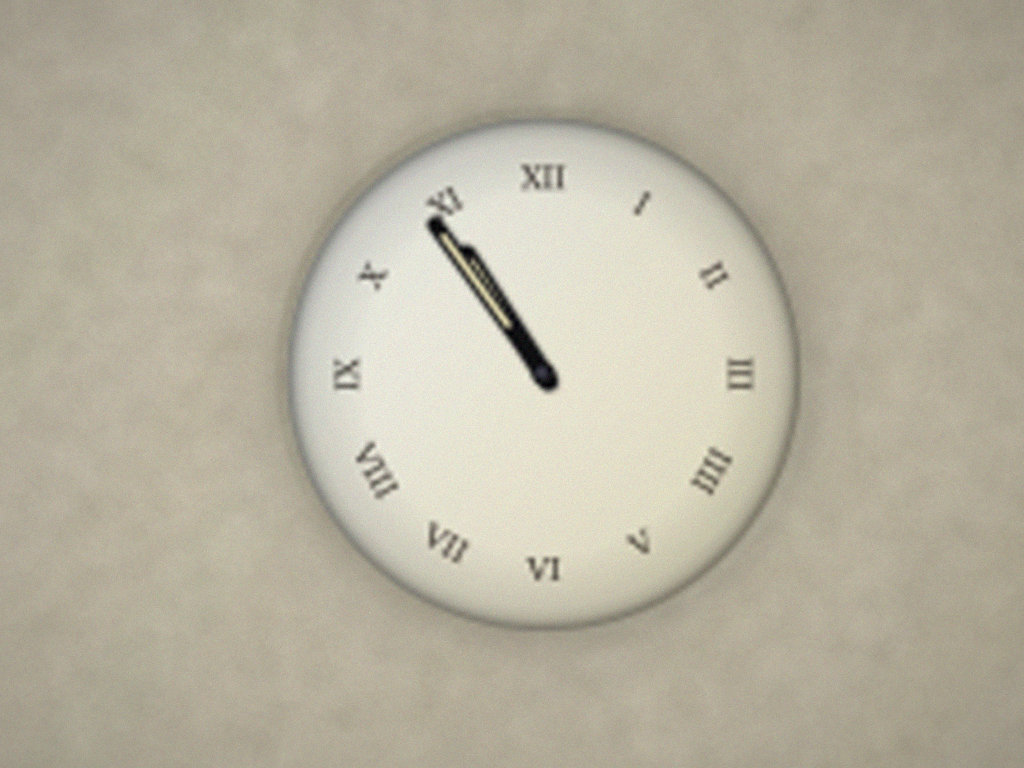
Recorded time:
{"hour": 10, "minute": 54}
